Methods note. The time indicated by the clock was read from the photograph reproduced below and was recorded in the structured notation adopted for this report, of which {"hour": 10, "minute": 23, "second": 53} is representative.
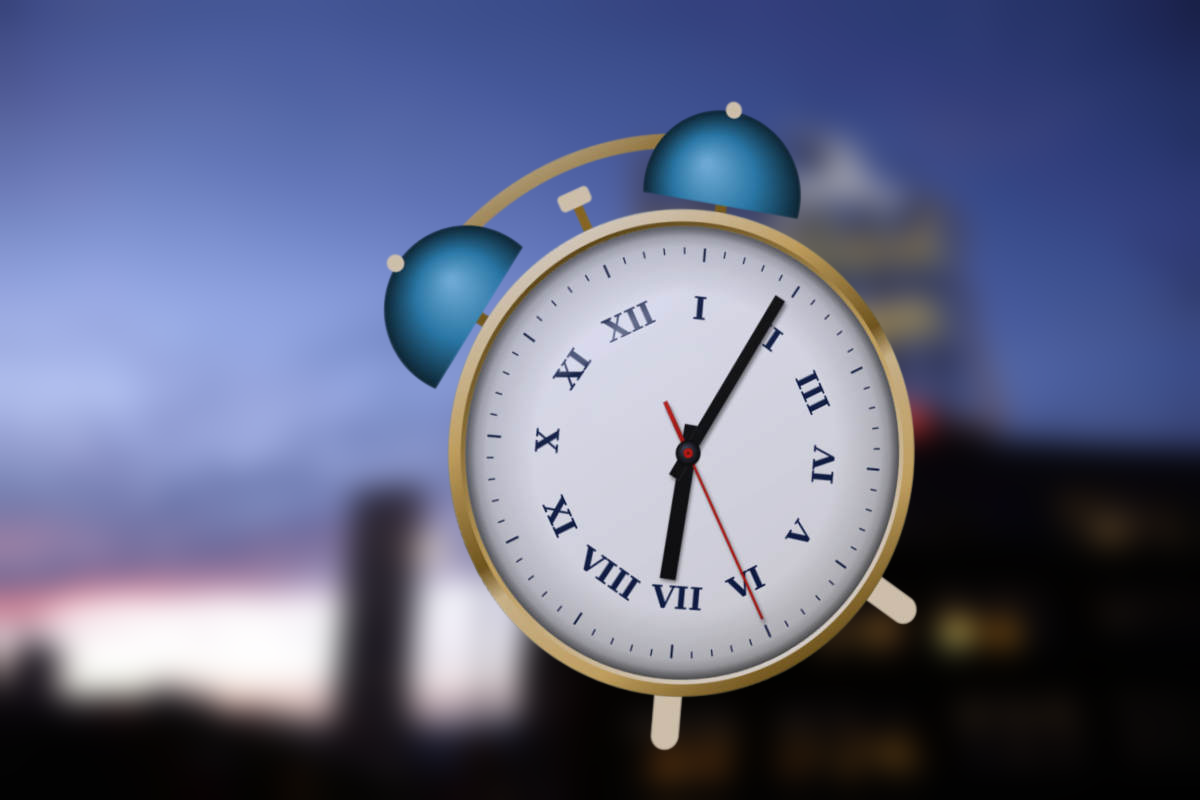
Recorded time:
{"hour": 7, "minute": 9, "second": 30}
